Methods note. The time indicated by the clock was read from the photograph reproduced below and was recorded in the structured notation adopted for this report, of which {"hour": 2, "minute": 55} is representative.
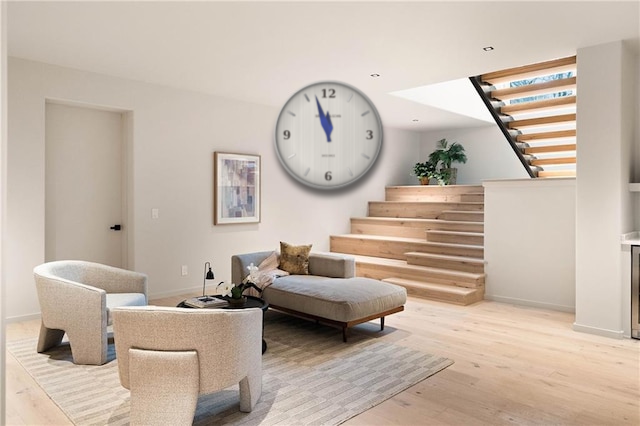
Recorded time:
{"hour": 11, "minute": 57}
